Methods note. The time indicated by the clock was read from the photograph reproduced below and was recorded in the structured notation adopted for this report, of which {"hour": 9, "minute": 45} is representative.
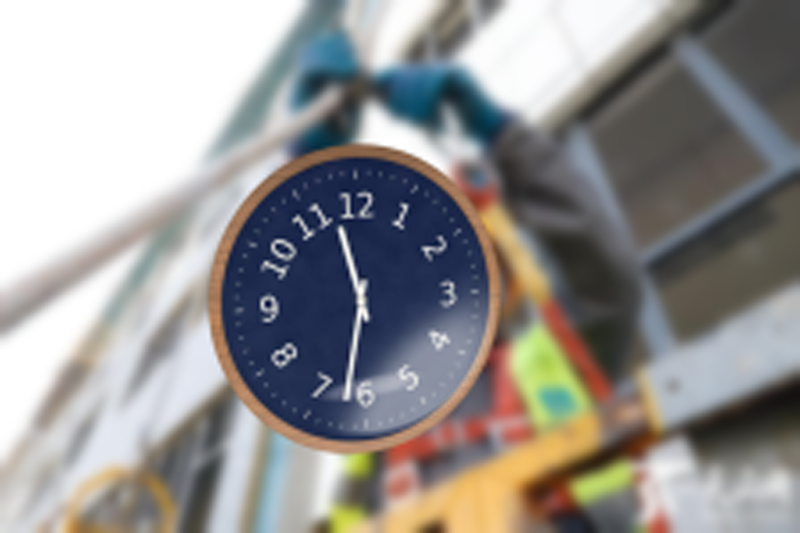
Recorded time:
{"hour": 11, "minute": 32}
